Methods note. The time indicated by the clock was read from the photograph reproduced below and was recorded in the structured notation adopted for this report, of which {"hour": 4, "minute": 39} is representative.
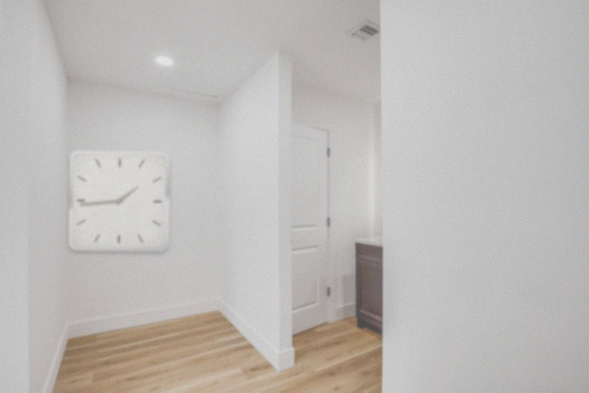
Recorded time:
{"hour": 1, "minute": 44}
